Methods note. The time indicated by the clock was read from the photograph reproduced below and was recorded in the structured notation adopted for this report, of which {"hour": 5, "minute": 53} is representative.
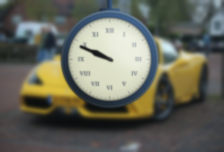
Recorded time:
{"hour": 9, "minute": 49}
